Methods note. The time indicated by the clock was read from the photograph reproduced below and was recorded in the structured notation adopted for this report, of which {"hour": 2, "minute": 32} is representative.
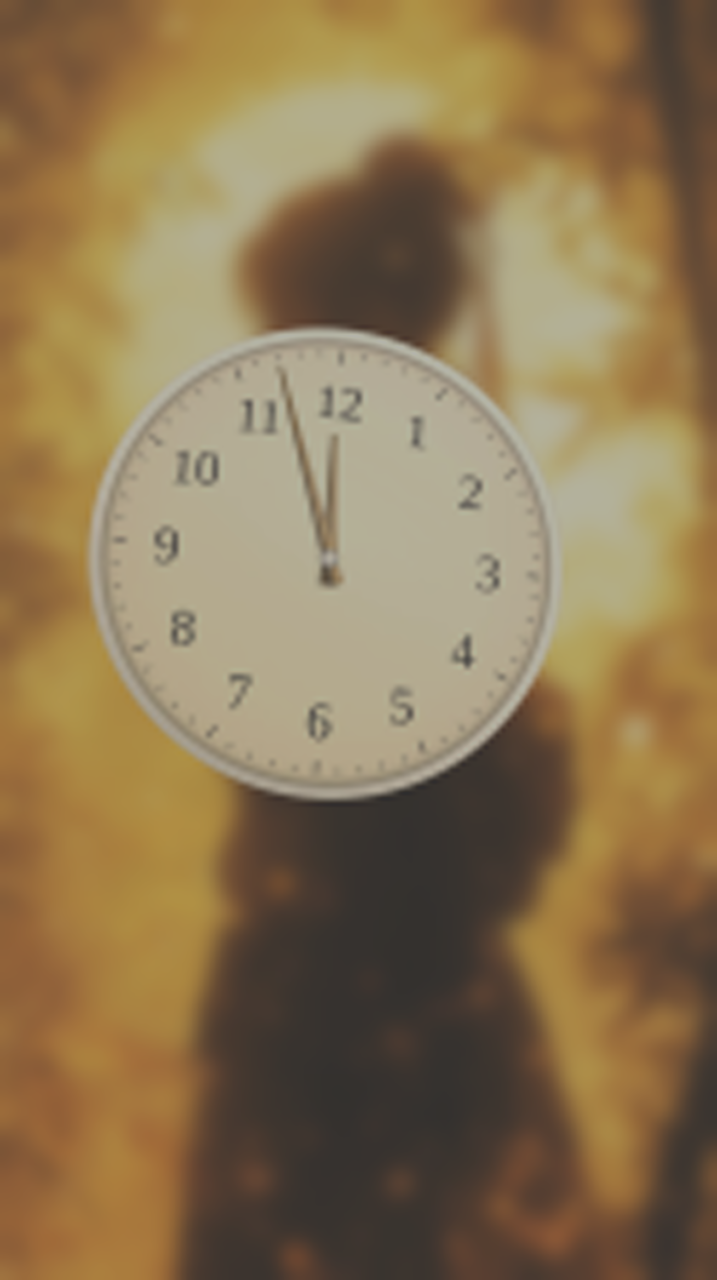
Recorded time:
{"hour": 11, "minute": 57}
